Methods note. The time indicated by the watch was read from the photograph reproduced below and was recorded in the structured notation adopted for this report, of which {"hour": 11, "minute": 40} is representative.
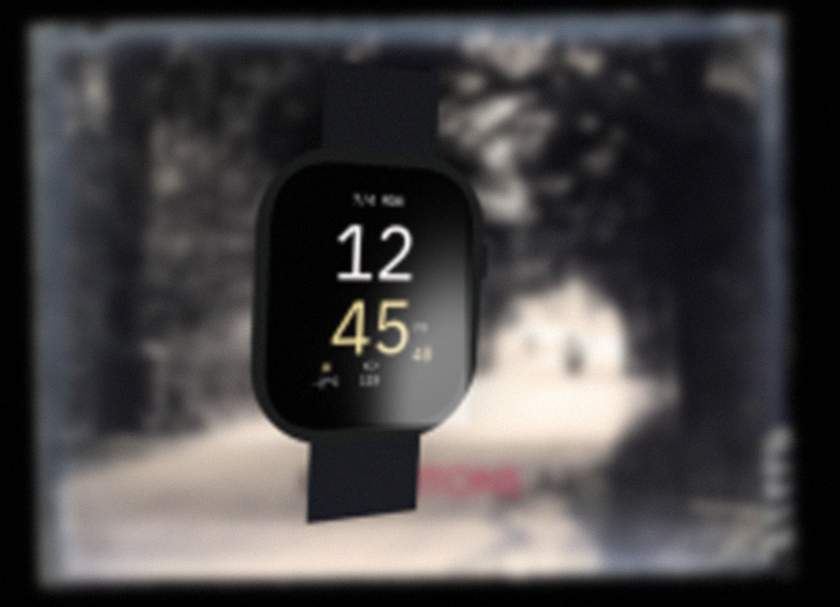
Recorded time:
{"hour": 12, "minute": 45}
